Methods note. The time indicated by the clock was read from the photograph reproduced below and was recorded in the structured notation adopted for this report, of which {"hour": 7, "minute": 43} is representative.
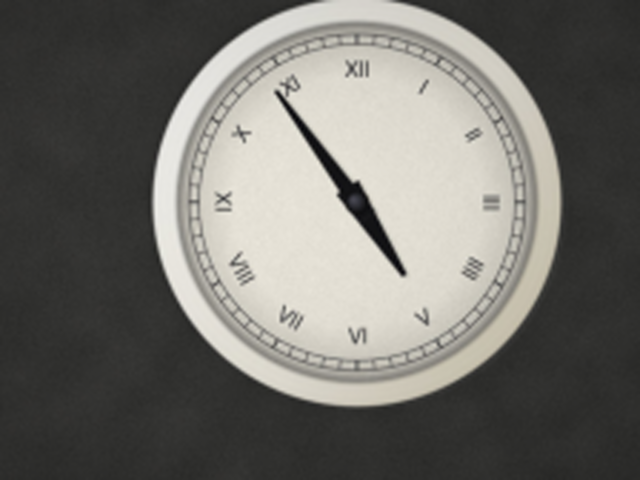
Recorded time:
{"hour": 4, "minute": 54}
